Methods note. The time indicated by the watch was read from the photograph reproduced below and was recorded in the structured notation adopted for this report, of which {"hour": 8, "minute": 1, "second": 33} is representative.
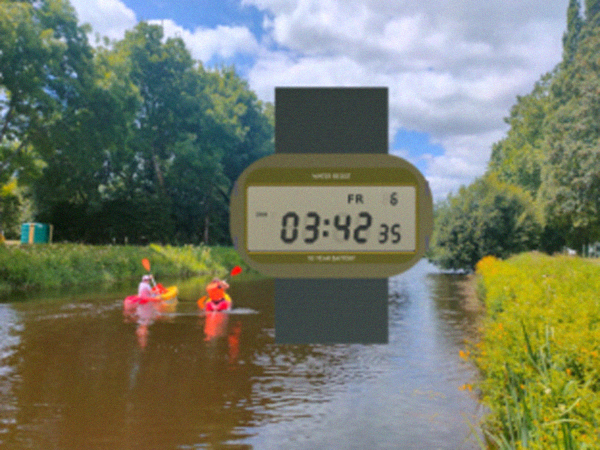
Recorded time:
{"hour": 3, "minute": 42, "second": 35}
